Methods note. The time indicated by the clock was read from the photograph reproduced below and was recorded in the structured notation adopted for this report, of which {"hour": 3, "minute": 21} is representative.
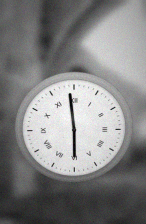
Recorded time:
{"hour": 5, "minute": 59}
